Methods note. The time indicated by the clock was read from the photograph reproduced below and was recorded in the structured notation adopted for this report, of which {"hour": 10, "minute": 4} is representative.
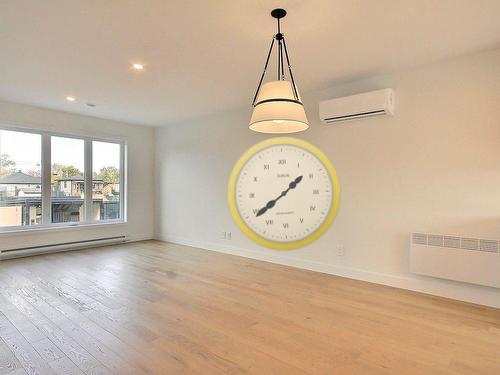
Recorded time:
{"hour": 1, "minute": 39}
